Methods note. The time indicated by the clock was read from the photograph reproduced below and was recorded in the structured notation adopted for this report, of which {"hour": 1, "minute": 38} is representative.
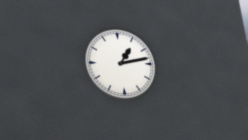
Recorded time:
{"hour": 1, "minute": 13}
